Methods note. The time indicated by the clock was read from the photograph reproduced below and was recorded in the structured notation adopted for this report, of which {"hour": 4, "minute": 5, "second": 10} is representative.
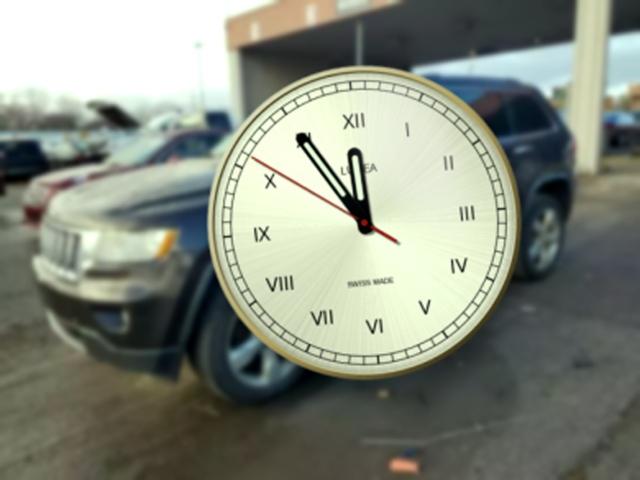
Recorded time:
{"hour": 11, "minute": 54, "second": 51}
